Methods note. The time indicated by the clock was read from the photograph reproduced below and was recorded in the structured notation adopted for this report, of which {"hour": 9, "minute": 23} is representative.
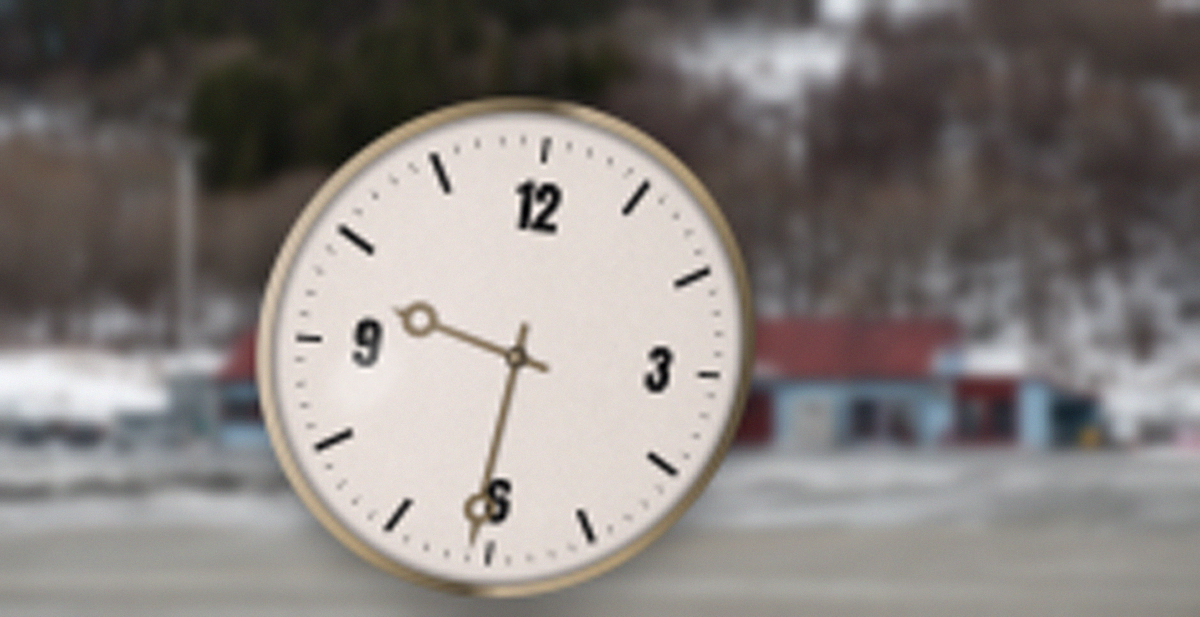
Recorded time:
{"hour": 9, "minute": 31}
